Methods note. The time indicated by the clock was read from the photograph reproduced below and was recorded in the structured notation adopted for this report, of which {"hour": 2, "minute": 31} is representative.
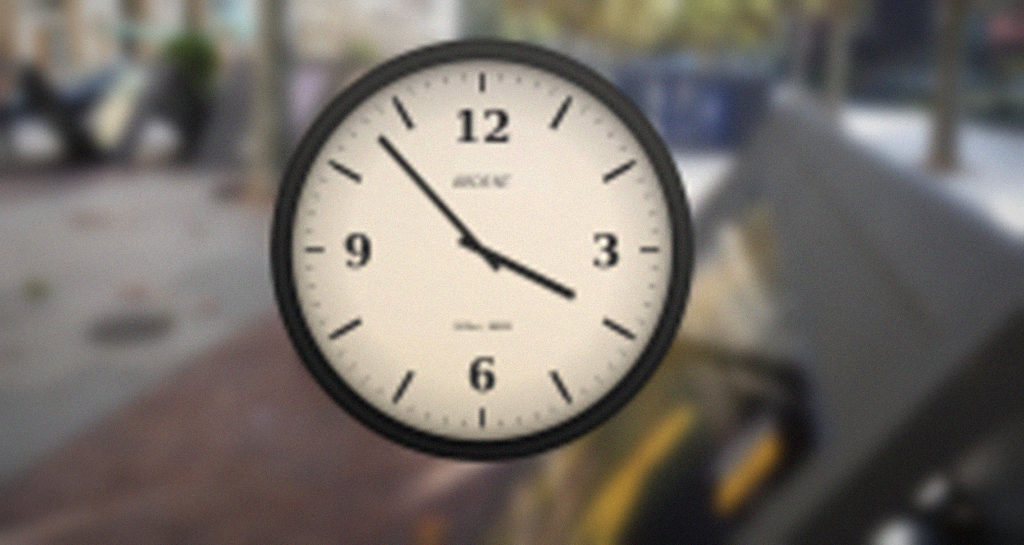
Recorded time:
{"hour": 3, "minute": 53}
